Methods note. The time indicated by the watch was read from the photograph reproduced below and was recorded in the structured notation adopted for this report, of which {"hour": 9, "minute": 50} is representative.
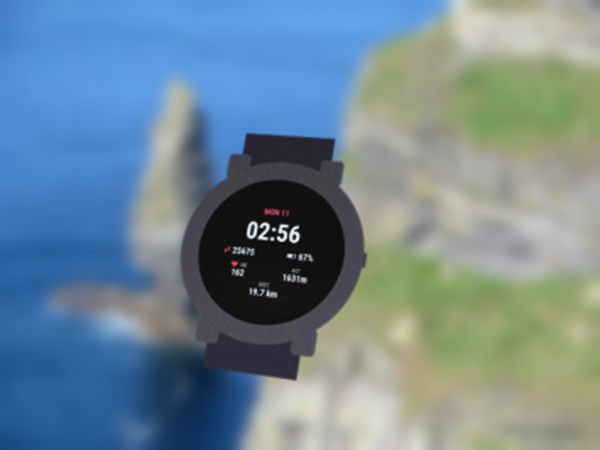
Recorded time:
{"hour": 2, "minute": 56}
